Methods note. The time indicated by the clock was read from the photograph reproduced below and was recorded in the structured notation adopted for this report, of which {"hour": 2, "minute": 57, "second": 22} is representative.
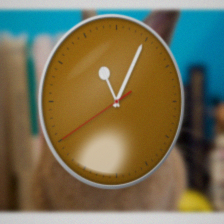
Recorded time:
{"hour": 11, "minute": 4, "second": 40}
